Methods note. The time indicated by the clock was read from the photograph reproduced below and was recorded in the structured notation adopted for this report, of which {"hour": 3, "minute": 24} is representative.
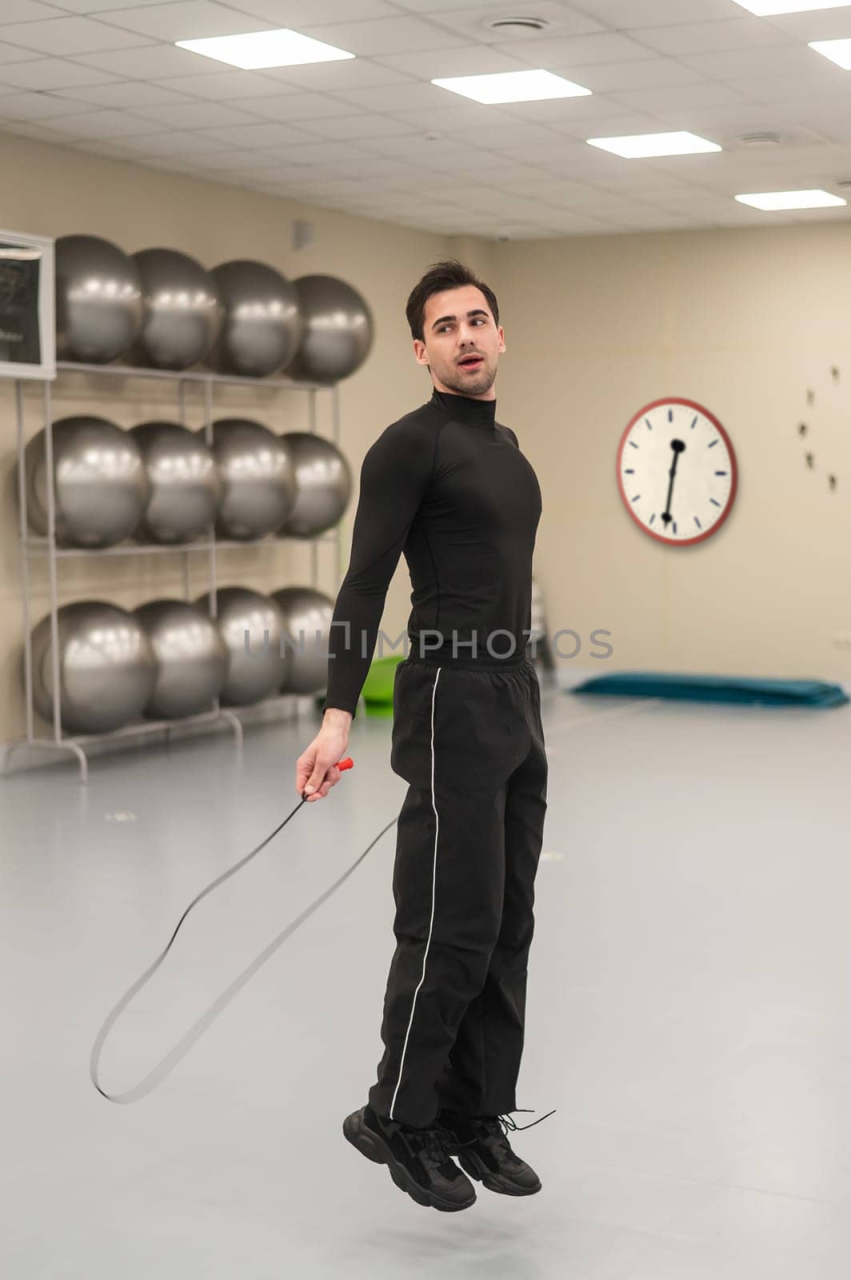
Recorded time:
{"hour": 12, "minute": 32}
